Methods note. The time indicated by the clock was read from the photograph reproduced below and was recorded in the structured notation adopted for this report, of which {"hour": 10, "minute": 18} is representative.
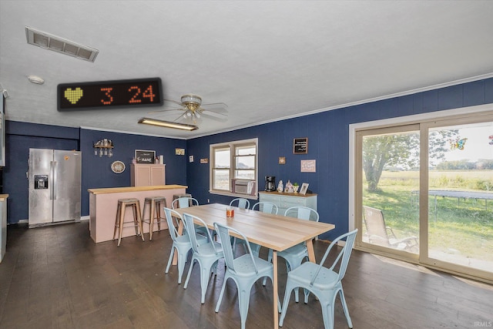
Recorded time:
{"hour": 3, "minute": 24}
